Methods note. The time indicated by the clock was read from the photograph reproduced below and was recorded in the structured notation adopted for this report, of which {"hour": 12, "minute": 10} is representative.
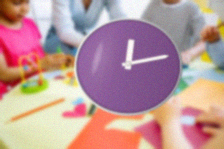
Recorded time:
{"hour": 12, "minute": 13}
